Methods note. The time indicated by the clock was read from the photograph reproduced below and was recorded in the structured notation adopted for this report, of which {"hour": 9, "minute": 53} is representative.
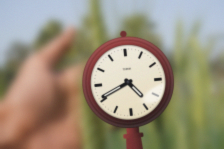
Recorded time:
{"hour": 4, "minute": 41}
